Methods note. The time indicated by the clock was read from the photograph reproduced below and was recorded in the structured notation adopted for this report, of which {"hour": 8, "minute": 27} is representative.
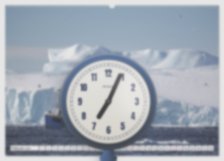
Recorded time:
{"hour": 7, "minute": 4}
